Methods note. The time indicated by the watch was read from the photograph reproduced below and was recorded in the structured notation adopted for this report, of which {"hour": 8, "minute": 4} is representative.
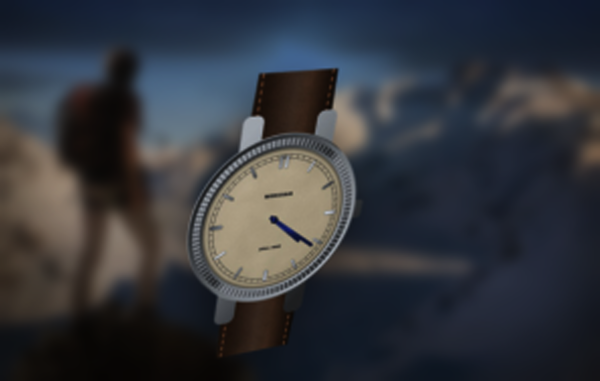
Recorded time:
{"hour": 4, "minute": 21}
